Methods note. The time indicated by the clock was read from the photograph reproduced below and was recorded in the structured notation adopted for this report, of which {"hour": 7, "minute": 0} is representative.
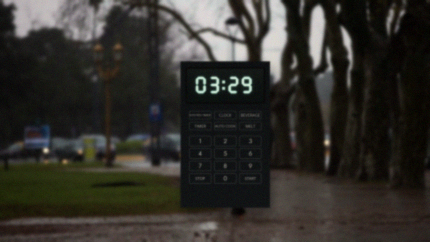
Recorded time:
{"hour": 3, "minute": 29}
